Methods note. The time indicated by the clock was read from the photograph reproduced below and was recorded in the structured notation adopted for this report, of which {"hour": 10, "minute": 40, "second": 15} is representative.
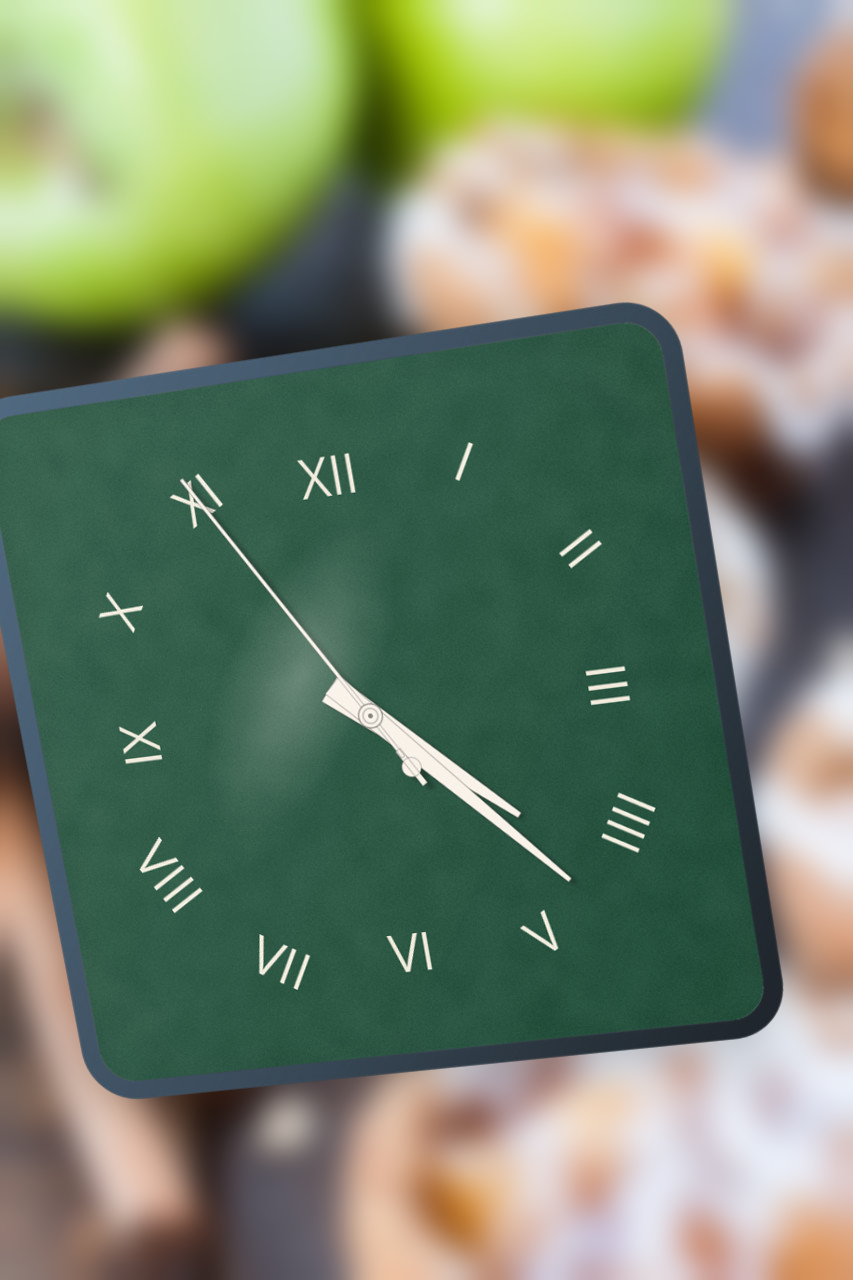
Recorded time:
{"hour": 4, "minute": 22, "second": 55}
